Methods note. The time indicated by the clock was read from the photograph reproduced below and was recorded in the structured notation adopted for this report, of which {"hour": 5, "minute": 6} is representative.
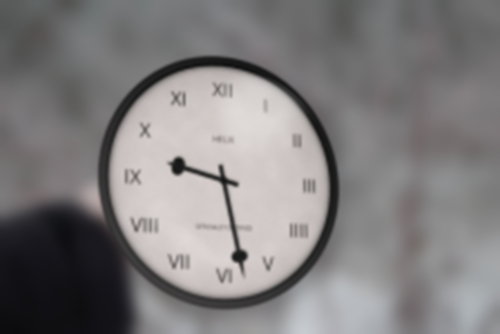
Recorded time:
{"hour": 9, "minute": 28}
